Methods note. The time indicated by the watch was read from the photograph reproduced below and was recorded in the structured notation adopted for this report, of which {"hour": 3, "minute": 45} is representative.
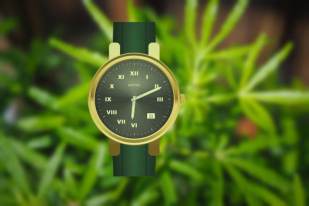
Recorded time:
{"hour": 6, "minute": 11}
